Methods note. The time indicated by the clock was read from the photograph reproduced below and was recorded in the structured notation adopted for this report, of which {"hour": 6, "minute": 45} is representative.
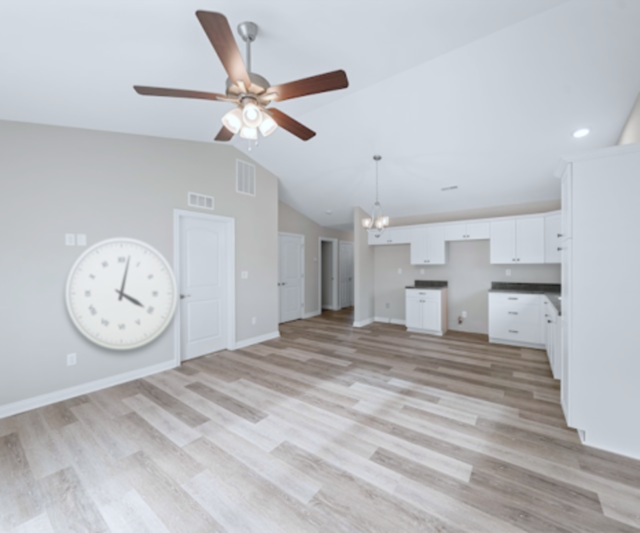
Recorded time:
{"hour": 4, "minute": 2}
